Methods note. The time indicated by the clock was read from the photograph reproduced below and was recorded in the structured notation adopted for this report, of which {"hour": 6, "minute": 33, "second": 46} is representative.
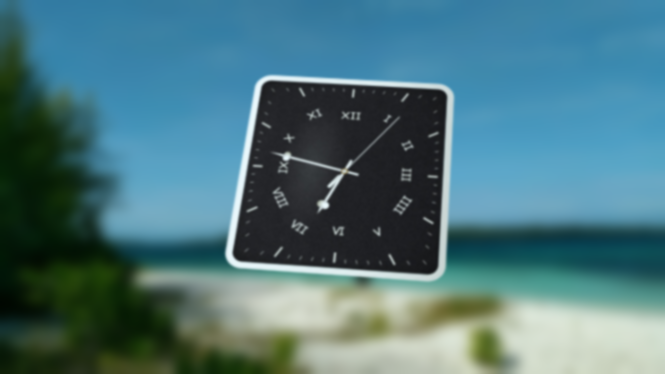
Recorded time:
{"hour": 6, "minute": 47, "second": 6}
